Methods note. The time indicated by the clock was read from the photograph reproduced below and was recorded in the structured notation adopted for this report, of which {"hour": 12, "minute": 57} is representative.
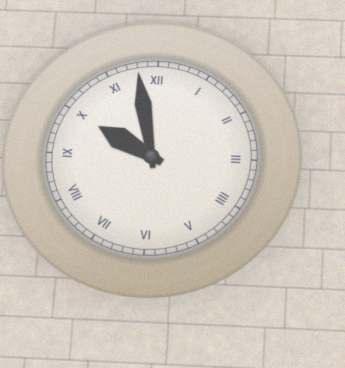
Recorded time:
{"hour": 9, "minute": 58}
